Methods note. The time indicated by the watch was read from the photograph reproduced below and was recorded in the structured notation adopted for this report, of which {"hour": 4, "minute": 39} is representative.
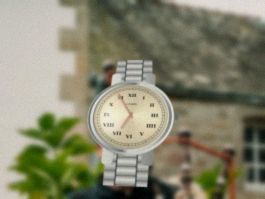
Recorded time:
{"hour": 6, "minute": 55}
